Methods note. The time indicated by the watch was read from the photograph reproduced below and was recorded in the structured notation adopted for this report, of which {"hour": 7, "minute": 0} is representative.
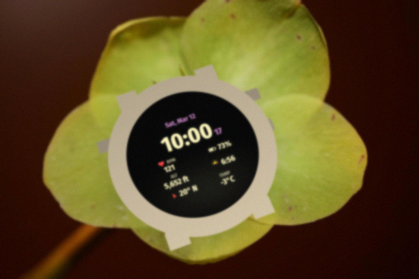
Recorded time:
{"hour": 10, "minute": 0}
